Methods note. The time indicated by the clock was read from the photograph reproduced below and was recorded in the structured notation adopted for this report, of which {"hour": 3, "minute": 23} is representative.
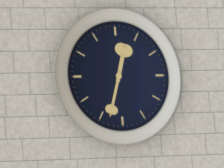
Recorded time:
{"hour": 12, "minute": 33}
